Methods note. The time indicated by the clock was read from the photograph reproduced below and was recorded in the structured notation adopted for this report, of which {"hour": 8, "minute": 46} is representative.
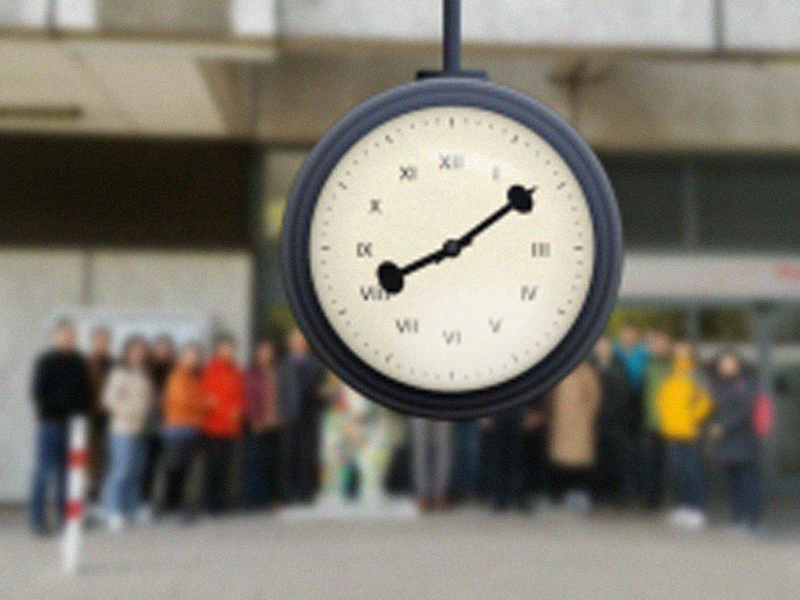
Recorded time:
{"hour": 8, "minute": 9}
